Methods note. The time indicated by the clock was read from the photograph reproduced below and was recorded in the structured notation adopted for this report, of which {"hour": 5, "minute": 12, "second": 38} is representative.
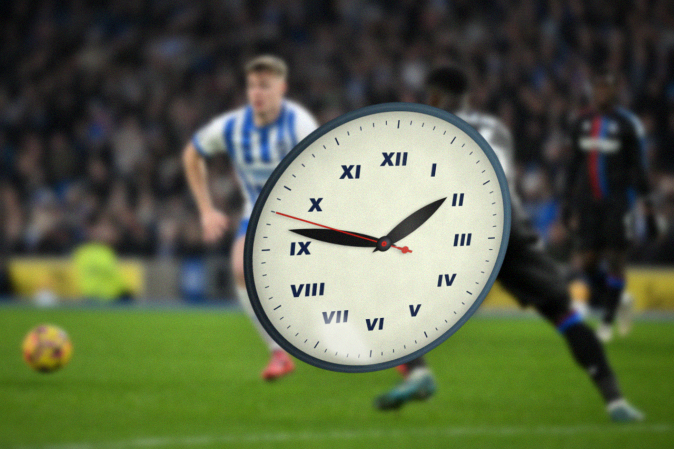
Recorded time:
{"hour": 1, "minute": 46, "second": 48}
